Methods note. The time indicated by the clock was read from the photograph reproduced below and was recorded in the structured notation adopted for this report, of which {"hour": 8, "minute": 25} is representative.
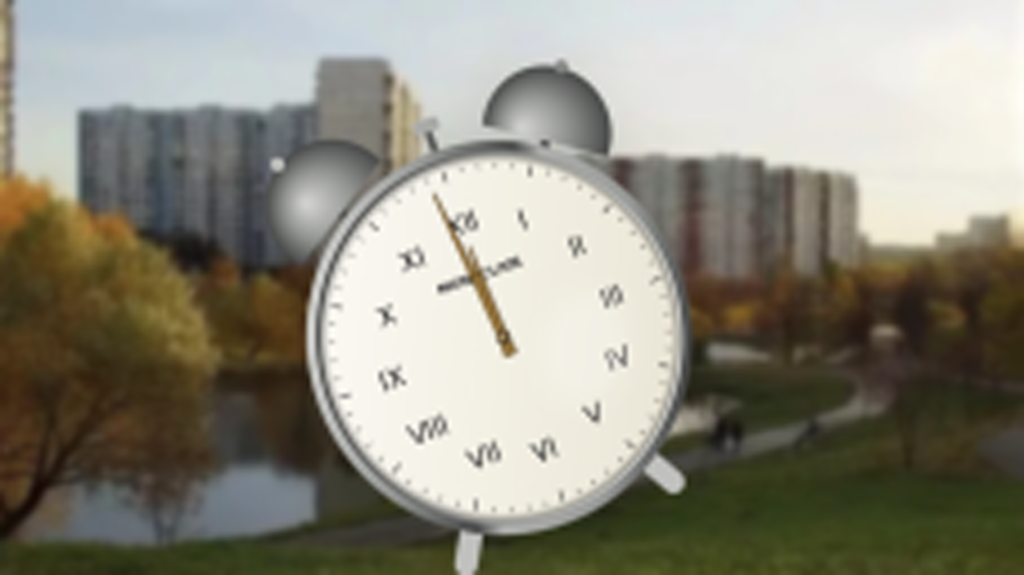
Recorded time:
{"hour": 11, "minute": 59}
